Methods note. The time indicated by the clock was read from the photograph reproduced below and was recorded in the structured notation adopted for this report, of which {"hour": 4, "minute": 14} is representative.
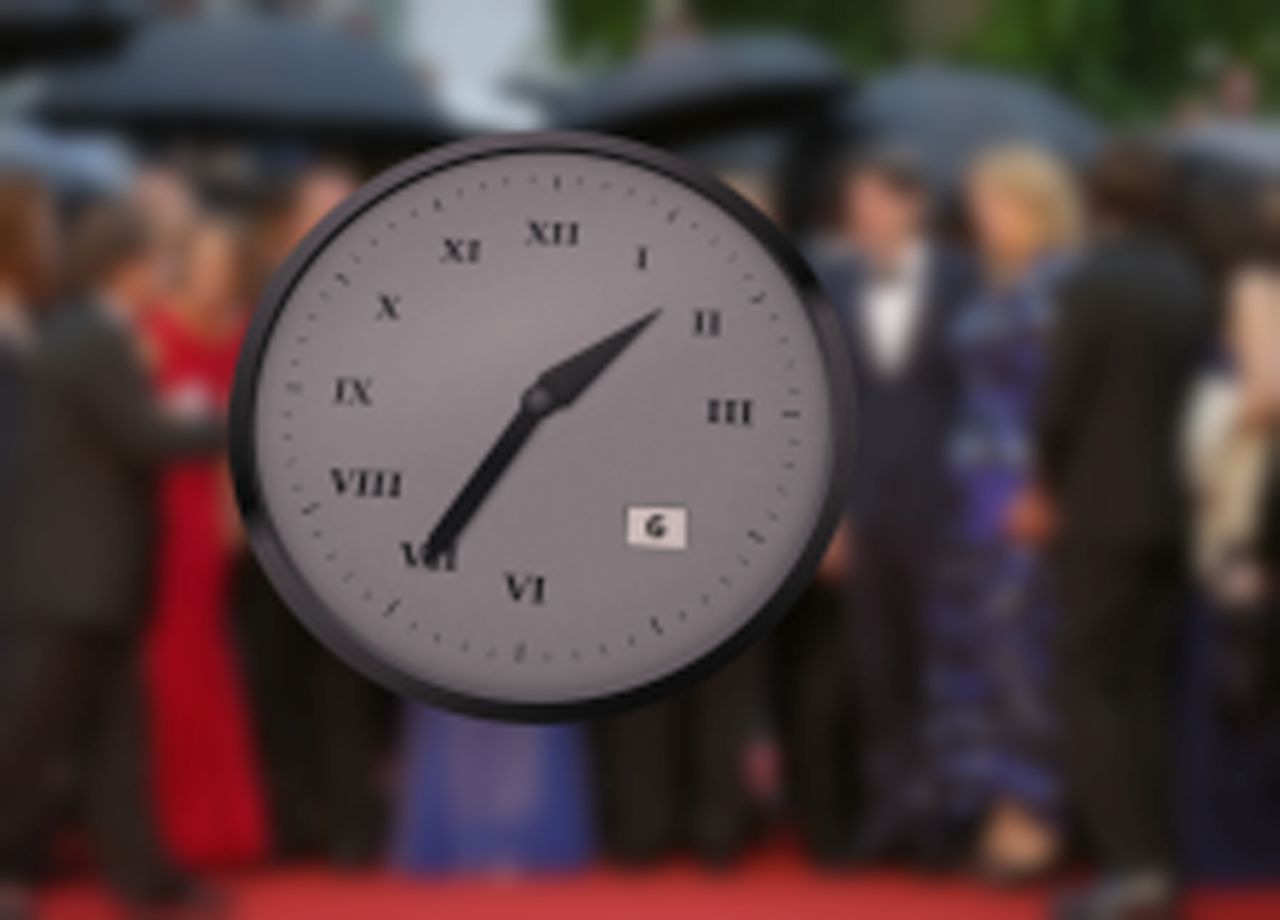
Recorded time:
{"hour": 1, "minute": 35}
